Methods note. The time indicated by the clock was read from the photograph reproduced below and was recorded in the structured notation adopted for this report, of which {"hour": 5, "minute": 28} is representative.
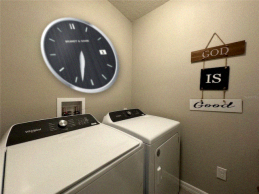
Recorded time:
{"hour": 6, "minute": 33}
